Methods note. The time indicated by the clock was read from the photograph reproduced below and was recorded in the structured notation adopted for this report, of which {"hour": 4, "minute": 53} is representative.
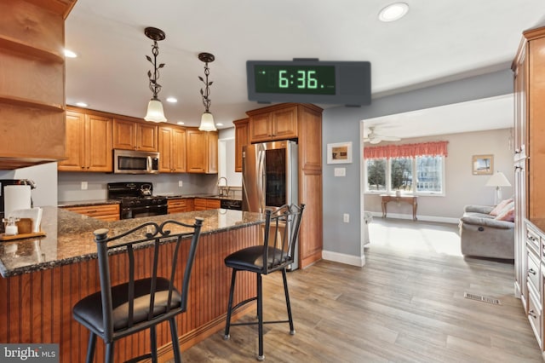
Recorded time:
{"hour": 6, "minute": 36}
